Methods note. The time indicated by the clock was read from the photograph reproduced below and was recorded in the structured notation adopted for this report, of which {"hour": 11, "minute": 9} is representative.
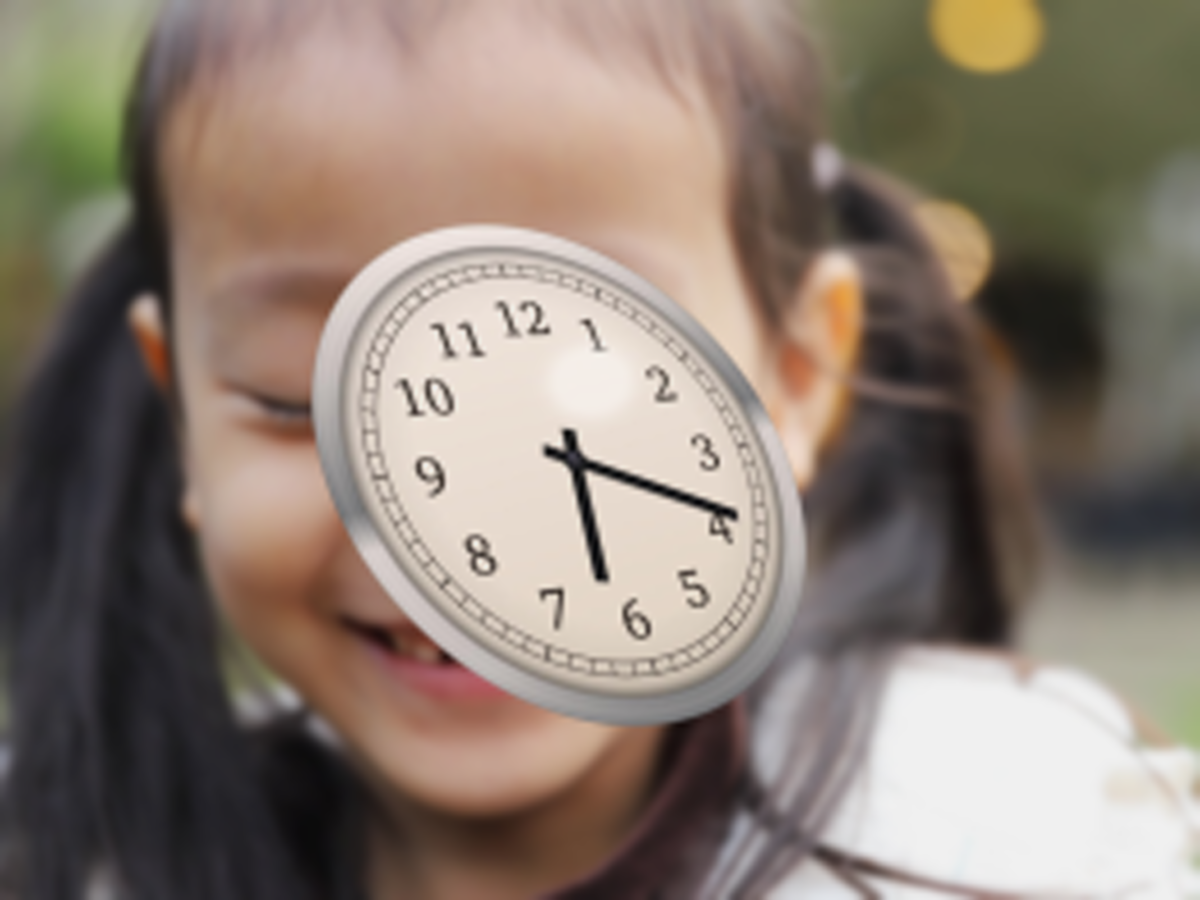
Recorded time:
{"hour": 6, "minute": 19}
